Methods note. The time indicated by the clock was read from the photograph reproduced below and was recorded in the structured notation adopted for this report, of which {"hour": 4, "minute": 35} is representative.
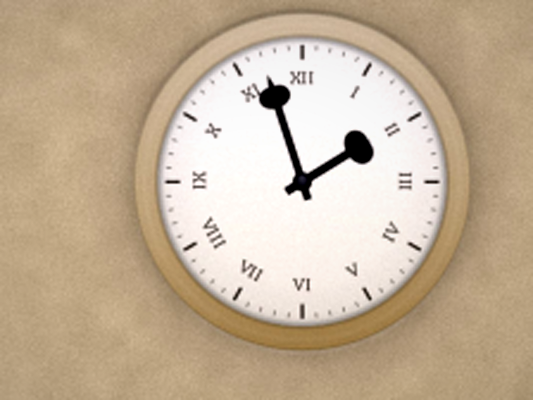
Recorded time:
{"hour": 1, "minute": 57}
